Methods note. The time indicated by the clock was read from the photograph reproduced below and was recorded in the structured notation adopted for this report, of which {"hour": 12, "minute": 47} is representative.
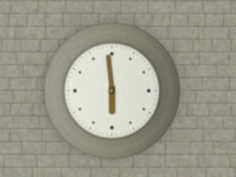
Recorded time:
{"hour": 5, "minute": 59}
